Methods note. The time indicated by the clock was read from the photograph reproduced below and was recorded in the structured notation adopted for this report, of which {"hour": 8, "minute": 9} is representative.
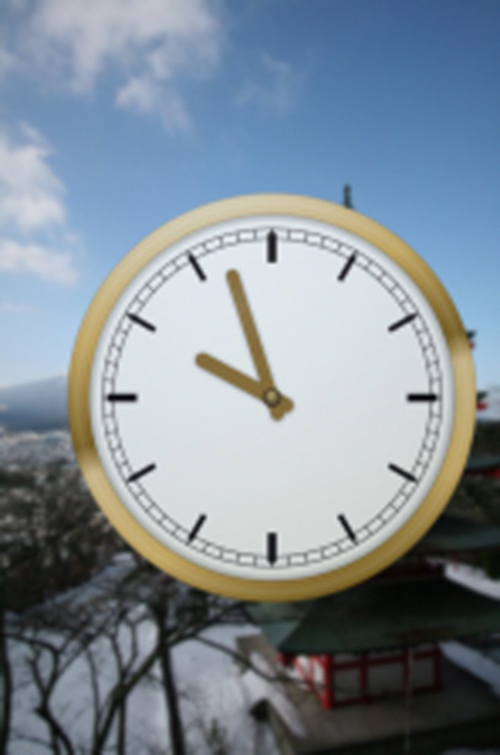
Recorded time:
{"hour": 9, "minute": 57}
